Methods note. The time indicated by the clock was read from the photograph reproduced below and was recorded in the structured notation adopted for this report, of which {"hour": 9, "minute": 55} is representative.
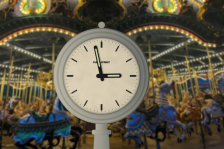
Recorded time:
{"hour": 2, "minute": 58}
